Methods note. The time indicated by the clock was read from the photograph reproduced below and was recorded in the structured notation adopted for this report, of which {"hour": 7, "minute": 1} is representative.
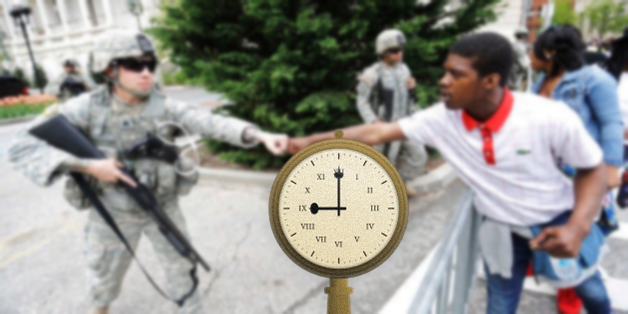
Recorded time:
{"hour": 9, "minute": 0}
